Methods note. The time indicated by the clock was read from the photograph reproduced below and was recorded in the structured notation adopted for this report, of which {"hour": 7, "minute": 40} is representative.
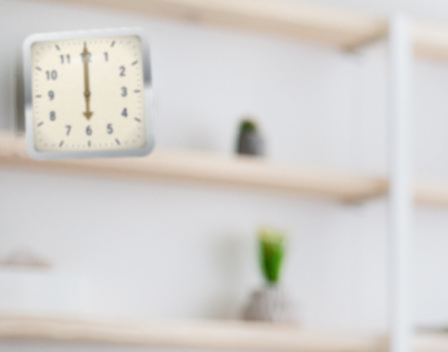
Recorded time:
{"hour": 6, "minute": 0}
